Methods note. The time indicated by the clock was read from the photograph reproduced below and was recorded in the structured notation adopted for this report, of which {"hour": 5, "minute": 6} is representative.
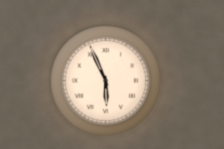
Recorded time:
{"hour": 5, "minute": 56}
